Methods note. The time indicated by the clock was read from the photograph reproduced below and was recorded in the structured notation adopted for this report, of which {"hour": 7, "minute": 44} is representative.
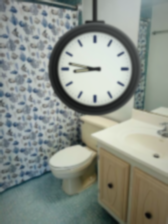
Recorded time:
{"hour": 8, "minute": 47}
